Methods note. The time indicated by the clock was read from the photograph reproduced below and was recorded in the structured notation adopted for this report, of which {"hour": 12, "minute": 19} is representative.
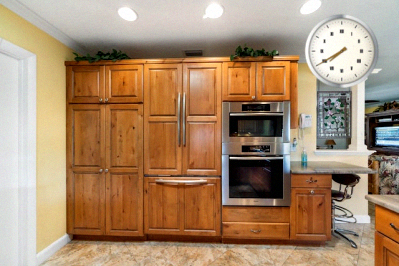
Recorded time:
{"hour": 7, "minute": 40}
